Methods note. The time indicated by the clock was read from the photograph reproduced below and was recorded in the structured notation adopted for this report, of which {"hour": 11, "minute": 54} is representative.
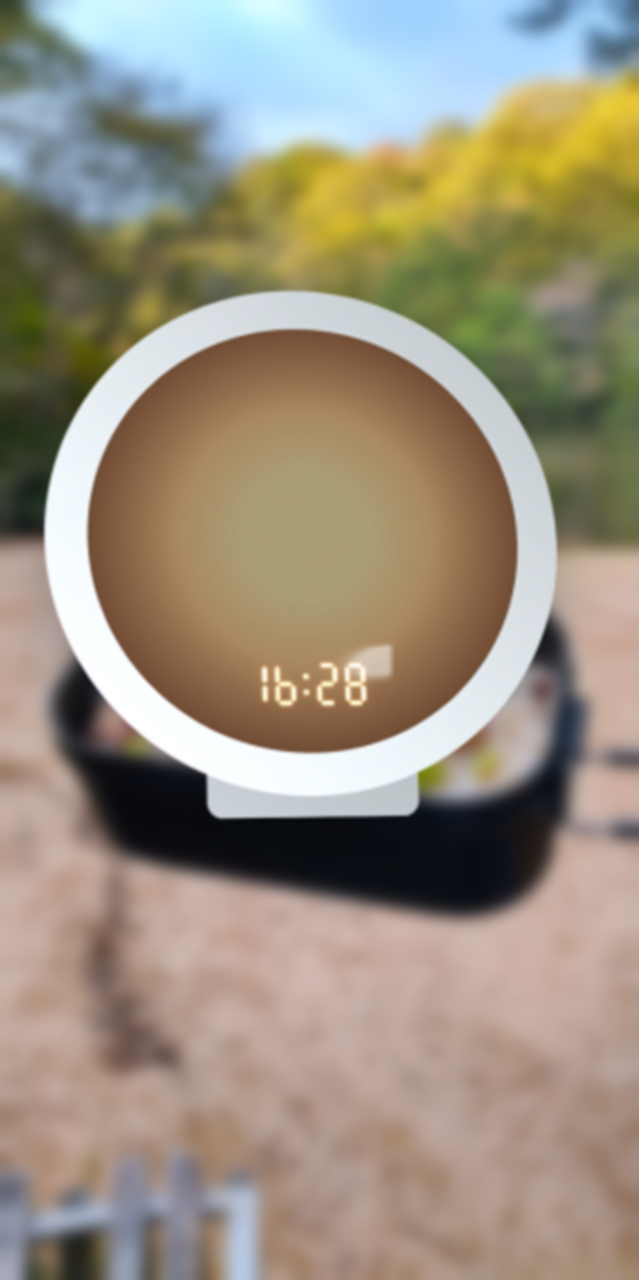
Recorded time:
{"hour": 16, "minute": 28}
